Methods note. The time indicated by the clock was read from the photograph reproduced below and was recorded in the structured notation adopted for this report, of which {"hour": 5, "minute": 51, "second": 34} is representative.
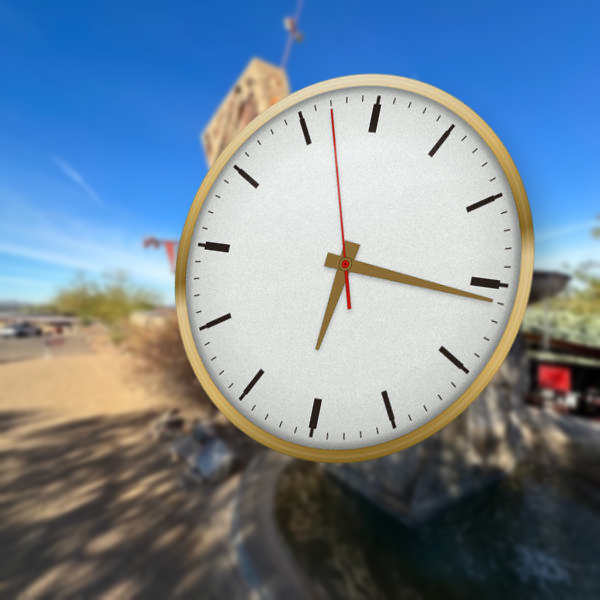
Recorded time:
{"hour": 6, "minute": 15, "second": 57}
